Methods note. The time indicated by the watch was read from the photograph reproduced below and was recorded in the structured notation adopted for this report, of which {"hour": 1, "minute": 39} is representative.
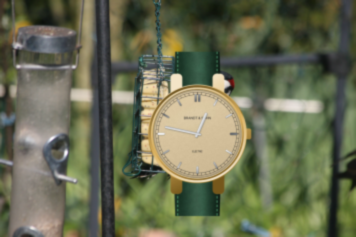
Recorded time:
{"hour": 12, "minute": 47}
